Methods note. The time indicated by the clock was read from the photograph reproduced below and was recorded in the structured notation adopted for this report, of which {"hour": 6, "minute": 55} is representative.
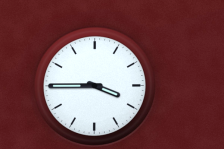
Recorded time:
{"hour": 3, "minute": 45}
